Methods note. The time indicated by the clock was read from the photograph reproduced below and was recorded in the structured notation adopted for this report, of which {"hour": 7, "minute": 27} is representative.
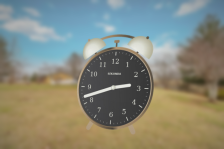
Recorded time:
{"hour": 2, "minute": 42}
